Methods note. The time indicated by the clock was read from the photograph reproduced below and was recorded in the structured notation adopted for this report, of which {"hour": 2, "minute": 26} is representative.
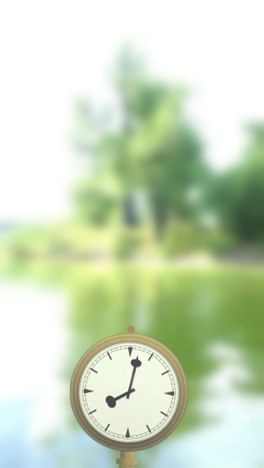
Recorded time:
{"hour": 8, "minute": 2}
